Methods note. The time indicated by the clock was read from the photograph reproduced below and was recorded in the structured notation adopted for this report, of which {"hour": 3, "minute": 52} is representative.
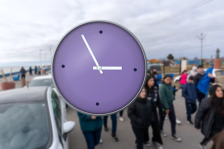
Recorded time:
{"hour": 2, "minute": 55}
